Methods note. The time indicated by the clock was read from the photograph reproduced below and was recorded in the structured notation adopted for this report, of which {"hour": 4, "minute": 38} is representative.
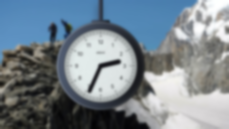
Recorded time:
{"hour": 2, "minute": 34}
